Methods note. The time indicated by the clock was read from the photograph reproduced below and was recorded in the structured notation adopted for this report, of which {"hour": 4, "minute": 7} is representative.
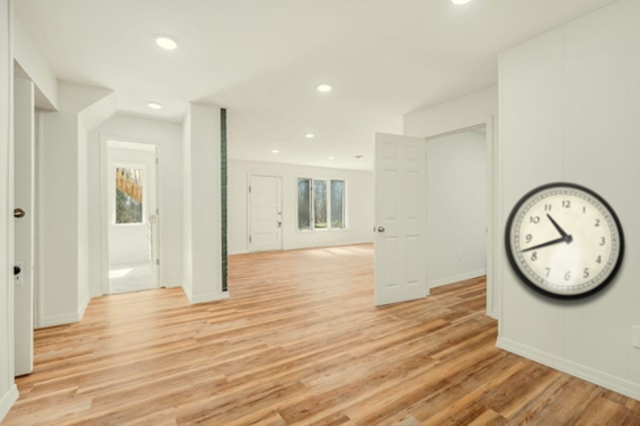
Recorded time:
{"hour": 10, "minute": 42}
